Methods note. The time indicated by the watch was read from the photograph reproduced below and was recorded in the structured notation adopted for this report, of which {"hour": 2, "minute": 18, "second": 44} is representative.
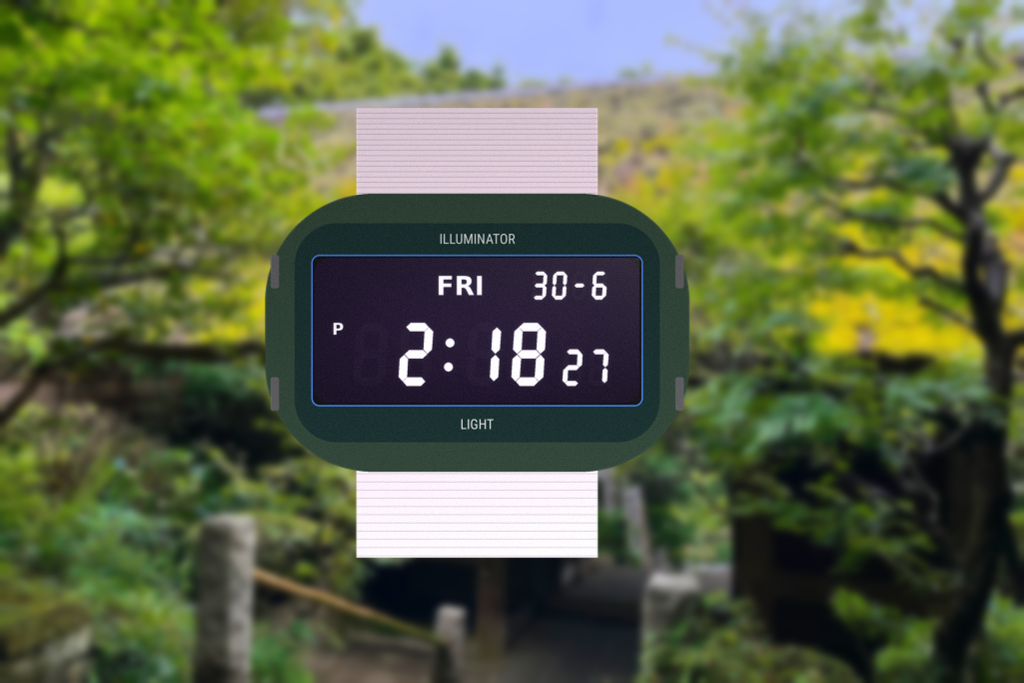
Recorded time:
{"hour": 2, "minute": 18, "second": 27}
